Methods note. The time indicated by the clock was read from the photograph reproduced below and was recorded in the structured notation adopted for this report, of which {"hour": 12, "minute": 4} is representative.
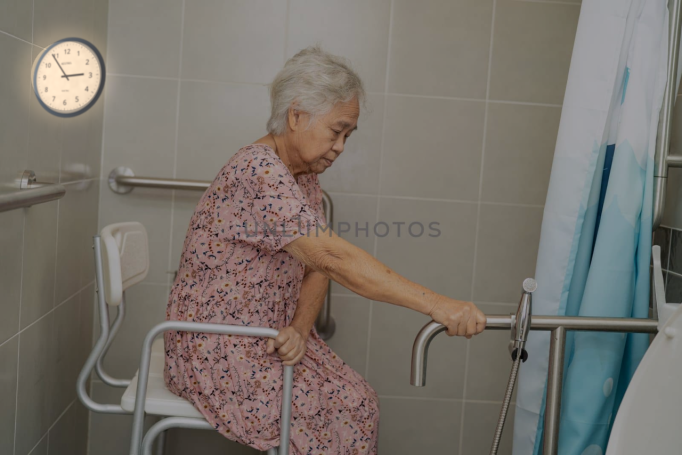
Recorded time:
{"hour": 2, "minute": 54}
